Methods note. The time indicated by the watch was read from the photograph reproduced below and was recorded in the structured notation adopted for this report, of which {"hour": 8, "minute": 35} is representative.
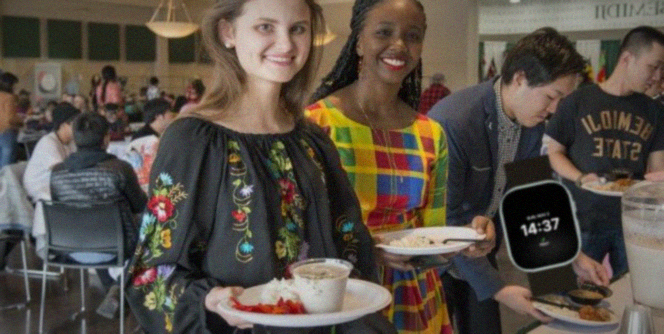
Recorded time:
{"hour": 14, "minute": 37}
